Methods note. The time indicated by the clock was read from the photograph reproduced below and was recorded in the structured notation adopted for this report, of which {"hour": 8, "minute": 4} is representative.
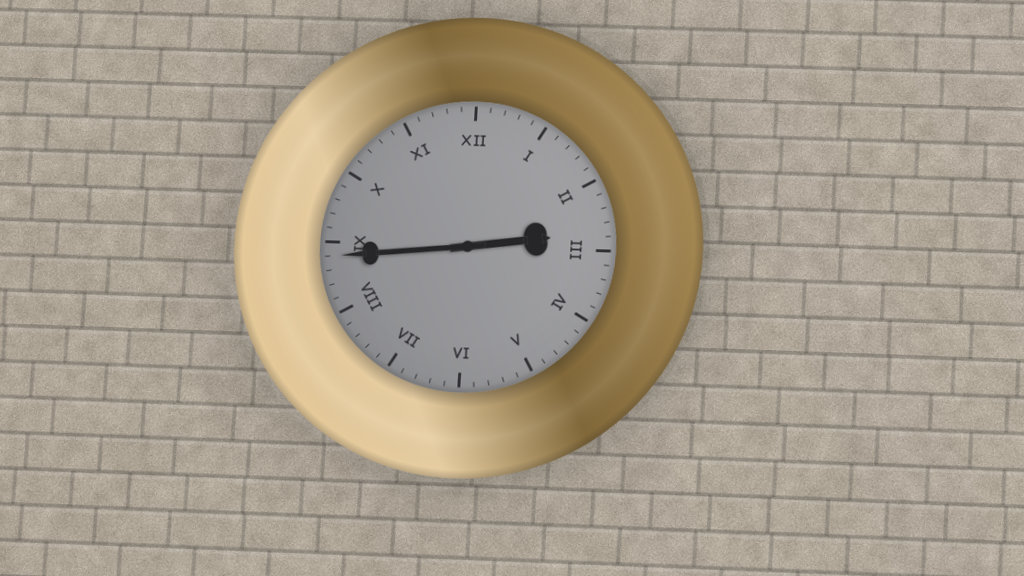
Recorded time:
{"hour": 2, "minute": 44}
